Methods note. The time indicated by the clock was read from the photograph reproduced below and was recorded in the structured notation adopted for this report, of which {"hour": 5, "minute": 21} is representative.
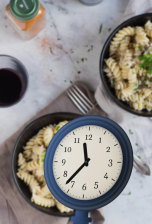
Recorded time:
{"hour": 11, "minute": 37}
